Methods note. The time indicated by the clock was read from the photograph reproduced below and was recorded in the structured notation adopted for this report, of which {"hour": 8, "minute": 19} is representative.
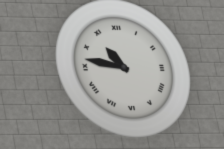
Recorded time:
{"hour": 10, "minute": 47}
